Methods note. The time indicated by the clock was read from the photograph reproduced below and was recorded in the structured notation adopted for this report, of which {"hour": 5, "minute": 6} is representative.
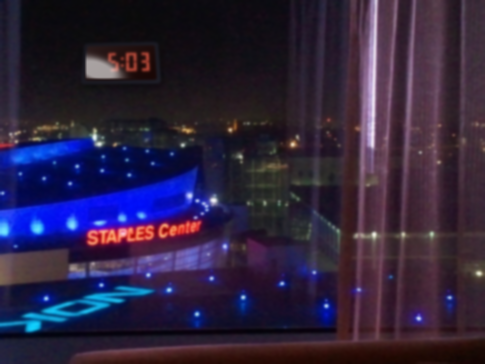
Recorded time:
{"hour": 5, "minute": 3}
